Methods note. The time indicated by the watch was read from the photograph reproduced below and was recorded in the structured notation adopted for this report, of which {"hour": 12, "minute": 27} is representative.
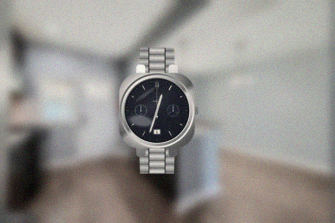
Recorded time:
{"hour": 12, "minute": 33}
